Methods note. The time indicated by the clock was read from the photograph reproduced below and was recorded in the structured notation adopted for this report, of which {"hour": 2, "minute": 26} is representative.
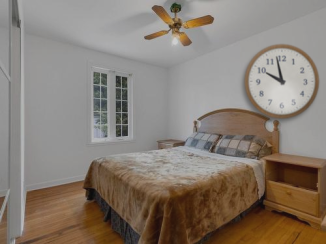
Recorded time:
{"hour": 9, "minute": 58}
